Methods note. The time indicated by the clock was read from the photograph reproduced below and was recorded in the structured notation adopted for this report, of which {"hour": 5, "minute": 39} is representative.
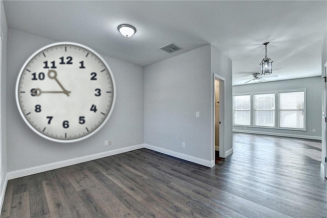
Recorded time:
{"hour": 10, "minute": 45}
